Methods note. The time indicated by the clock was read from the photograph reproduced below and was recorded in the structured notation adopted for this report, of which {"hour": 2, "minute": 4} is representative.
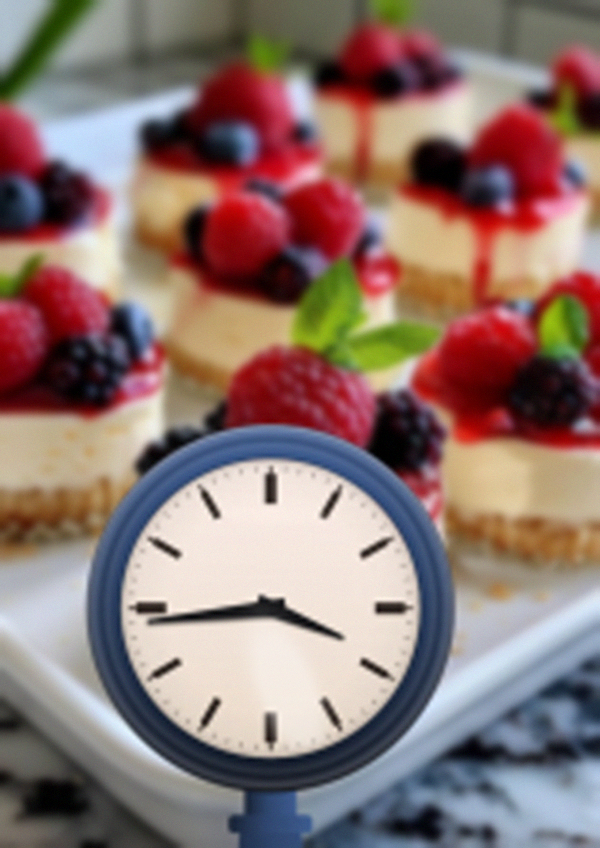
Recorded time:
{"hour": 3, "minute": 44}
